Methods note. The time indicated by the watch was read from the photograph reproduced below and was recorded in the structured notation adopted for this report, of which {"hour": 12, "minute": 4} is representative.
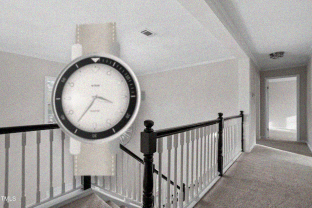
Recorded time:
{"hour": 3, "minute": 36}
